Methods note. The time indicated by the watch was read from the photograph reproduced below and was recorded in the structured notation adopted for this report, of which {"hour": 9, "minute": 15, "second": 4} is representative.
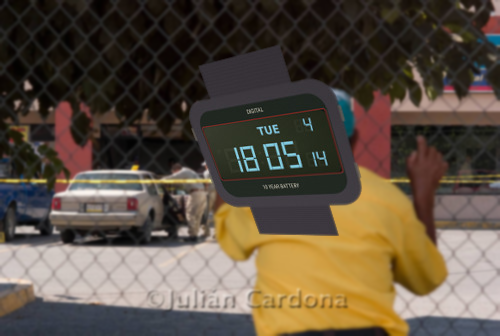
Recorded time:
{"hour": 18, "minute": 5, "second": 14}
